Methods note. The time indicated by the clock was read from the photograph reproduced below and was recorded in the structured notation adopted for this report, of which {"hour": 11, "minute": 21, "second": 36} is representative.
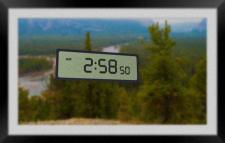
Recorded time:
{"hour": 2, "minute": 58, "second": 50}
